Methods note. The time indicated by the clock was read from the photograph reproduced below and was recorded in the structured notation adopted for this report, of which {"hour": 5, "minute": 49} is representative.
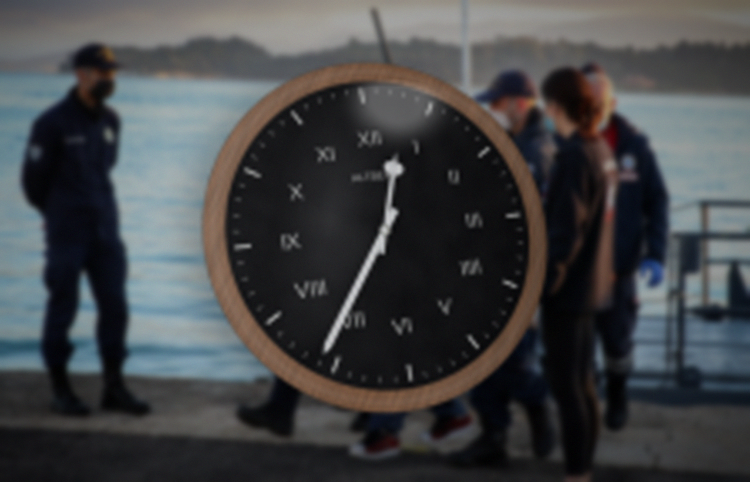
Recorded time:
{"hour": 12, "minute": 36}
